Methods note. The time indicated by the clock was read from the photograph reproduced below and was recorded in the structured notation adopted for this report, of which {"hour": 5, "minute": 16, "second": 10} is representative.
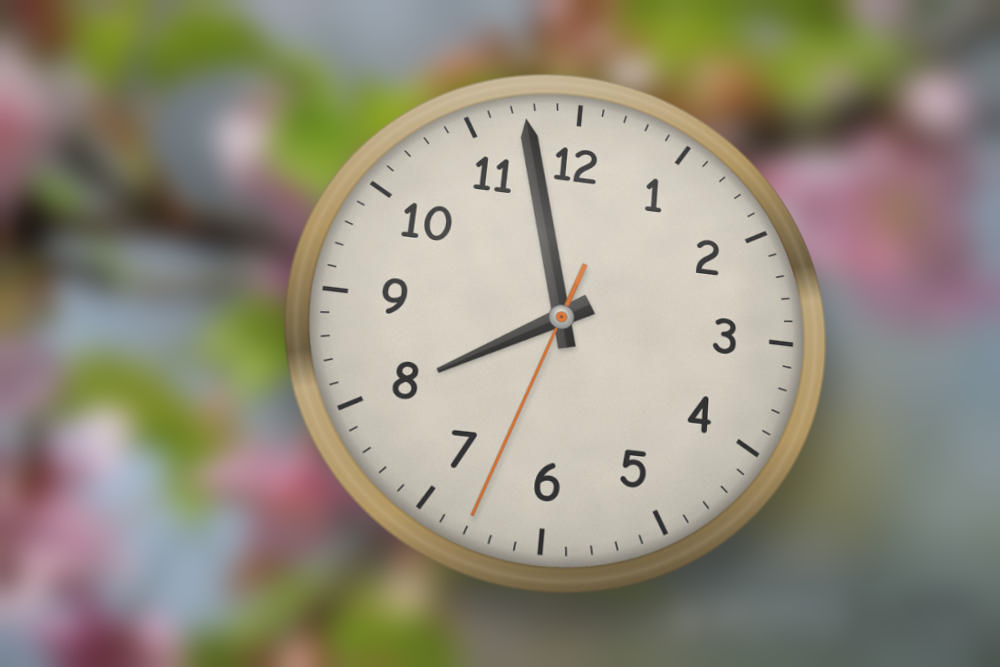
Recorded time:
{"hour": 7, "minute": 57, "second": 33}
